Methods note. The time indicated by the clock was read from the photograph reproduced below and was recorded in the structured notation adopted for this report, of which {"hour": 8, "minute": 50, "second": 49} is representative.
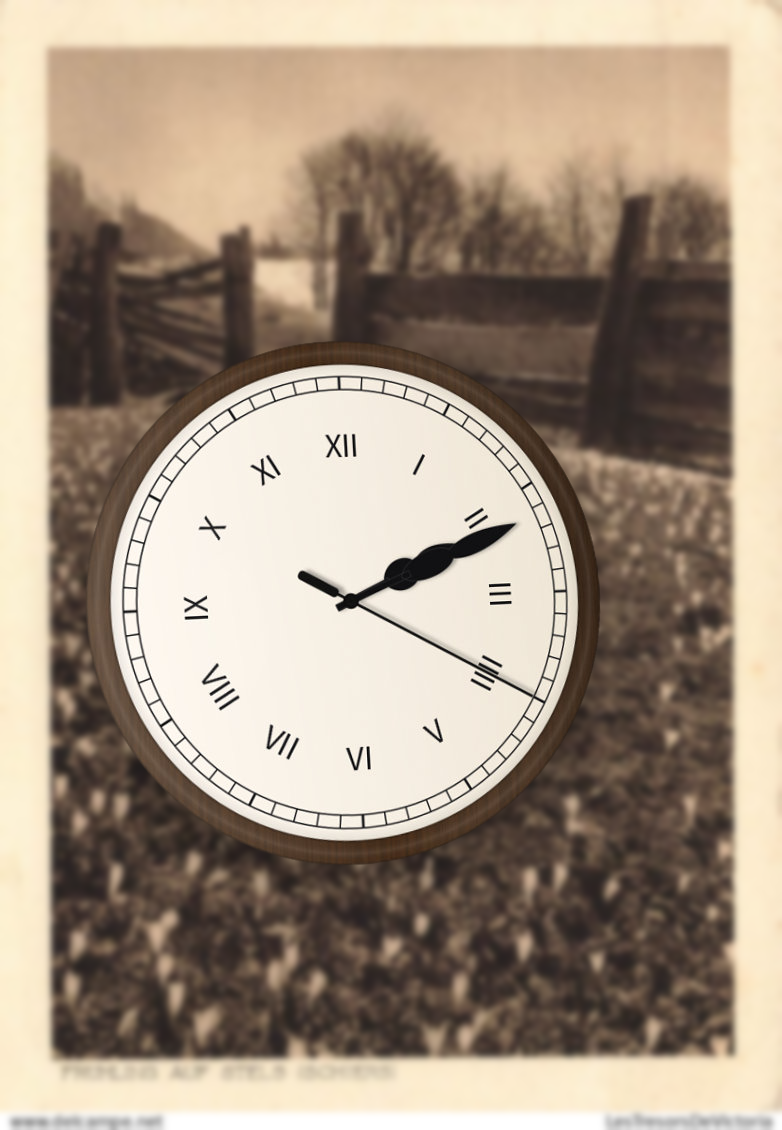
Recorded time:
{"hour": 2, "minute": 11, "second": 20}
